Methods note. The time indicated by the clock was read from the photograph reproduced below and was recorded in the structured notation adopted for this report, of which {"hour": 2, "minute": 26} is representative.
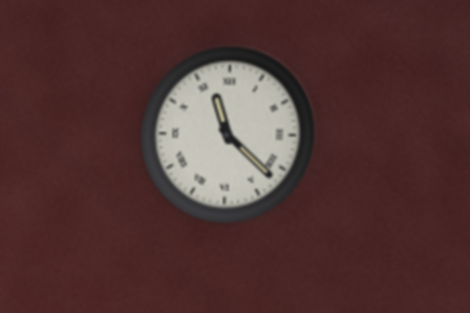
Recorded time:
{"hour": 11, "minute": 22}
